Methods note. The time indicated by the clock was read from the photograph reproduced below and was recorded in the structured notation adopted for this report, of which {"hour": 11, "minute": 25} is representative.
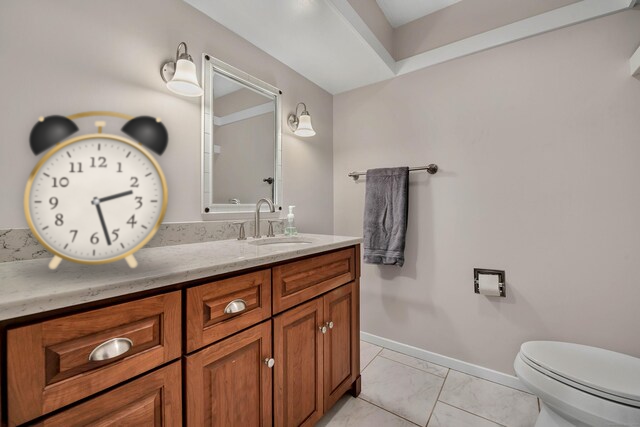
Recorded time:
{"hour": 2, "minute": 27}
